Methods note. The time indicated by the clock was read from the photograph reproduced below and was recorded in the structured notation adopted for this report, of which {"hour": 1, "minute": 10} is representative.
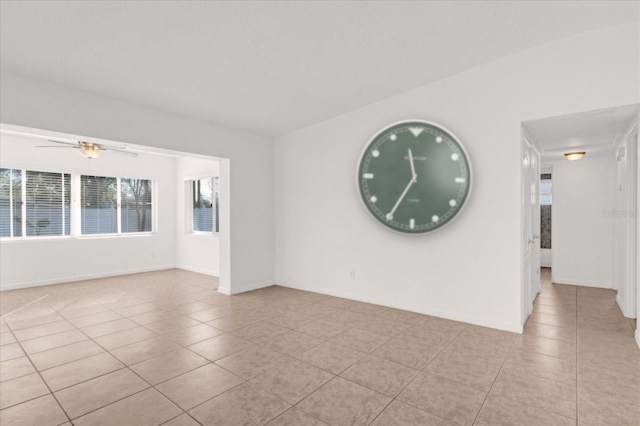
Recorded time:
{"hour": 11, "minute": 35}
